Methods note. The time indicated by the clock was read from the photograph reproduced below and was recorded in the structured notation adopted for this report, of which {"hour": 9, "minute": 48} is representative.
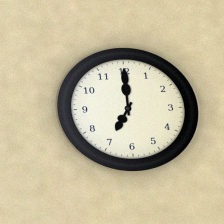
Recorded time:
{"hour": 7, "minute": 0}
